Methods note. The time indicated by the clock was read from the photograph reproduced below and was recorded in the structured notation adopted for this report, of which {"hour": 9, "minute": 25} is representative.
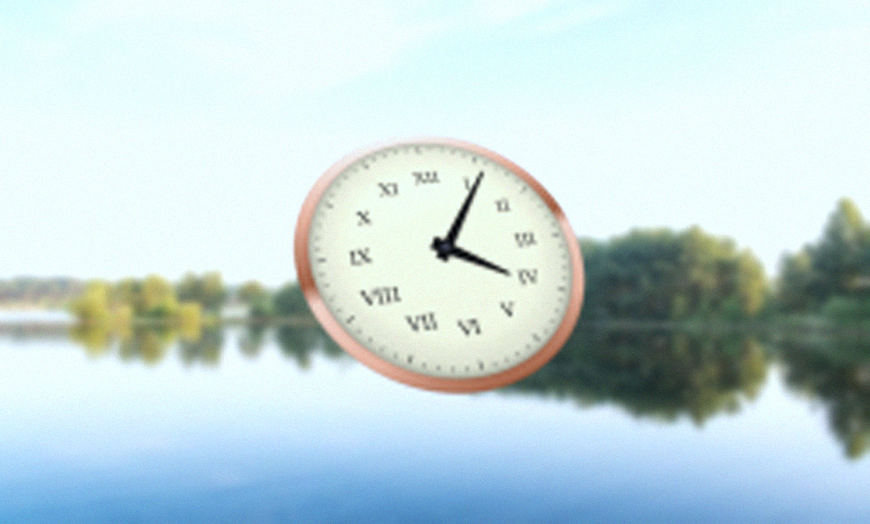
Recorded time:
{"hour": 4, "minute": 6}
